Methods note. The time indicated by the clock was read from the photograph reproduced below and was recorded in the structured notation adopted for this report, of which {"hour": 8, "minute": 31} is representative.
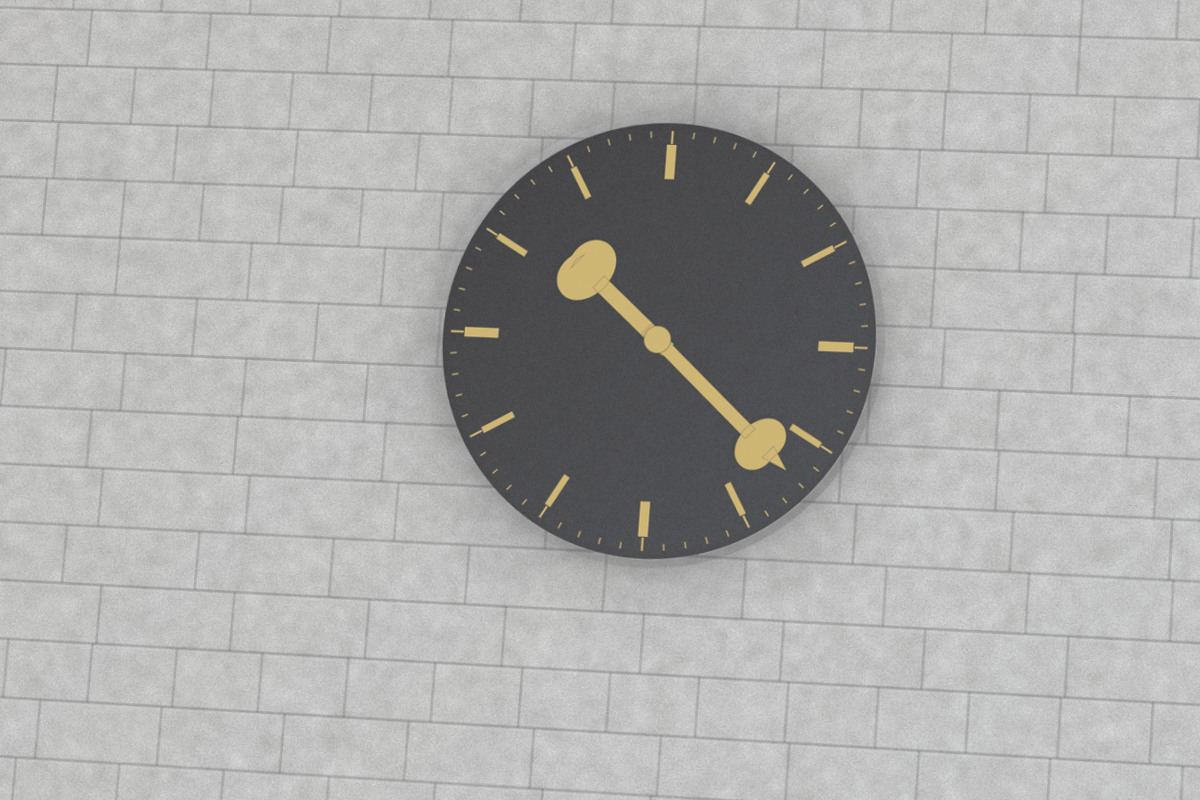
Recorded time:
{"hour": 10, "minute": 22}
